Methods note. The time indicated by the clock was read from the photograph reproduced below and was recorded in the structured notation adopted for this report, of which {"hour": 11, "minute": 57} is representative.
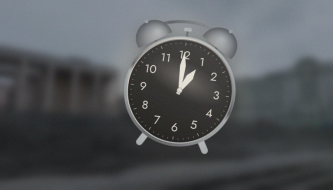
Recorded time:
{"hour": 1, "minute": 0}
